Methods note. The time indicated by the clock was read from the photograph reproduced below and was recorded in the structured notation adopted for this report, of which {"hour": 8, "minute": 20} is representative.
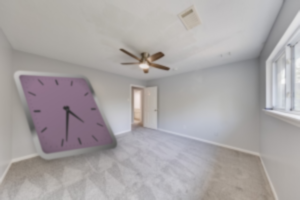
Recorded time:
{"hour": 4, "minute": 34}
